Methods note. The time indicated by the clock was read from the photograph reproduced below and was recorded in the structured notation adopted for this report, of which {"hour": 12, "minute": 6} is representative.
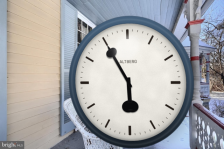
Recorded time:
{"hour": 5, "minute": 55}
